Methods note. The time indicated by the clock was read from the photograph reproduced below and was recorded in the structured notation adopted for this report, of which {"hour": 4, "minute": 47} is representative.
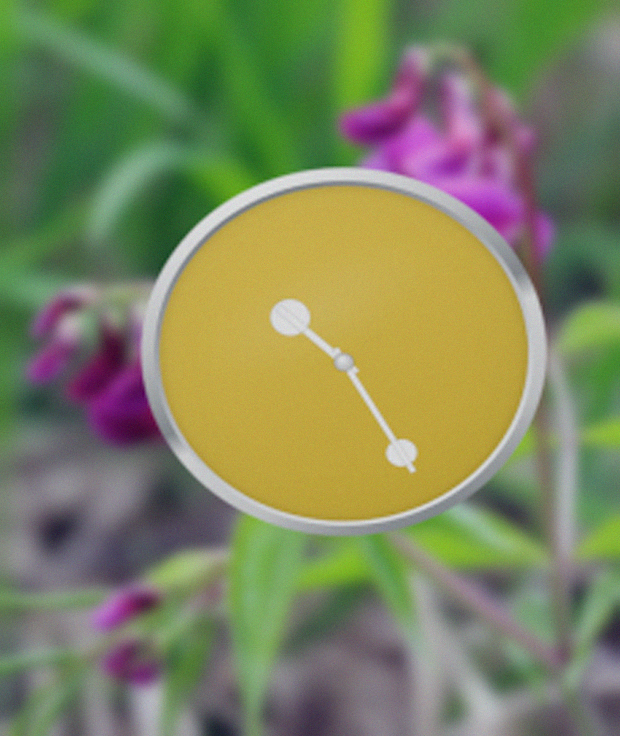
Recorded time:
{"hour": 10, "minute": 25}
